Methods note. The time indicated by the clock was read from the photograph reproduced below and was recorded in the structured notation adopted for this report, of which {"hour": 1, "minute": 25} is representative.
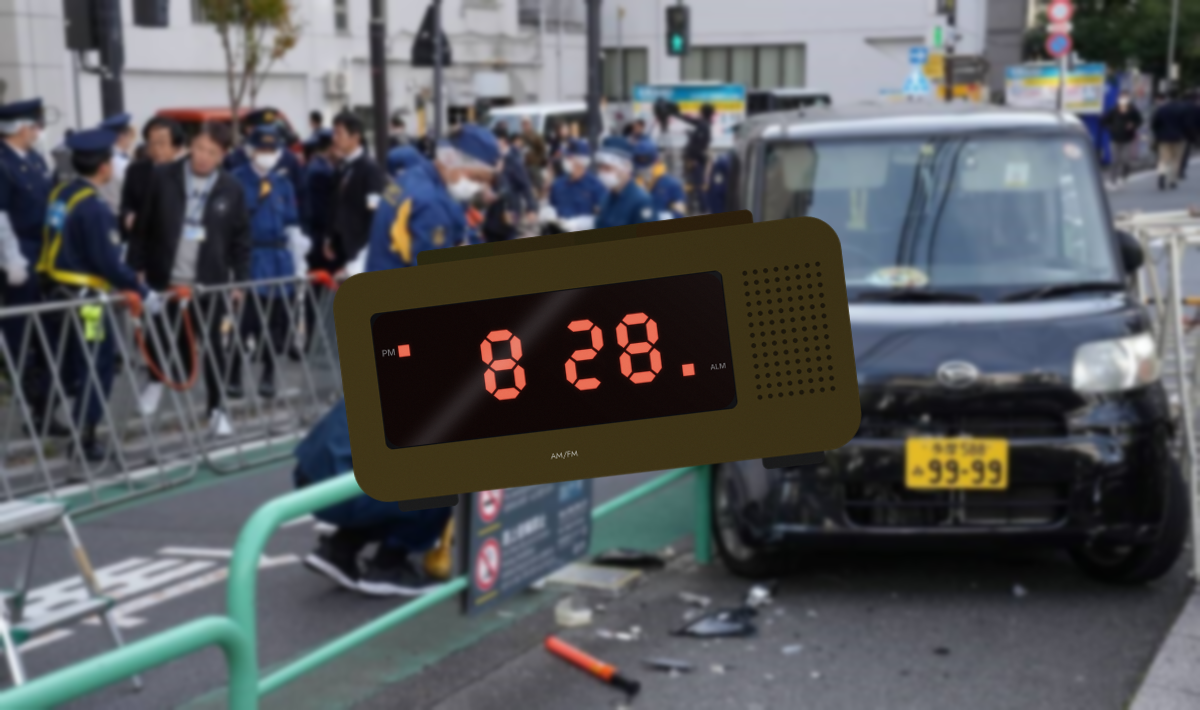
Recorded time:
{"hour": 8, "minute": 28}
